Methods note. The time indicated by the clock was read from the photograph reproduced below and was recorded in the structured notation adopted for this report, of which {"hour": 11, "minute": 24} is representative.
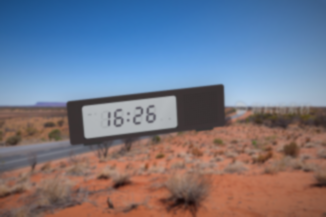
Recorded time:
{"hour": 16, "minute": 26}
